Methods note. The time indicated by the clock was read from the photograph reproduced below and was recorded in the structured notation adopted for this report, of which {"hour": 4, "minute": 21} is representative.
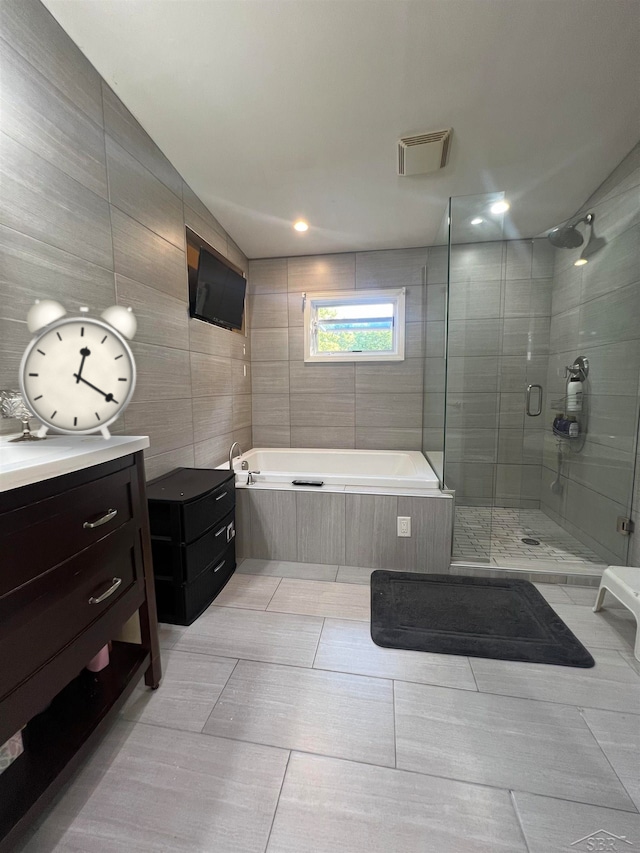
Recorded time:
{"hour": 12, "minute": 20}
